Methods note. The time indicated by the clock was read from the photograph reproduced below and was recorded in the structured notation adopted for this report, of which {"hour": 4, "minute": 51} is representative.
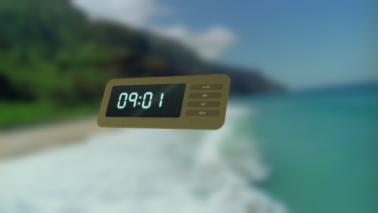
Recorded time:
{"hour": 9, "minute": 1}
